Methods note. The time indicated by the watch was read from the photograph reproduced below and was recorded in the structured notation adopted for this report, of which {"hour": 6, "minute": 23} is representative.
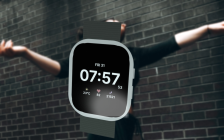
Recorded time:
{"hour": 7, "minute": 57}
